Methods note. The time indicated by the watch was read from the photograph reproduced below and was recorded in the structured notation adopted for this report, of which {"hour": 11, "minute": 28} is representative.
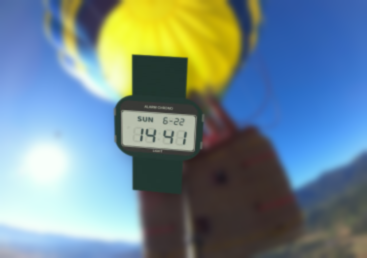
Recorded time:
{"hour": 14, "minute": 41}
